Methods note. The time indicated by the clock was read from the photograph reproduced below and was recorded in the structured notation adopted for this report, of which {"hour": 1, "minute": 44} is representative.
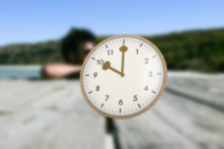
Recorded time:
{"hour": 10, "minute": 0}
